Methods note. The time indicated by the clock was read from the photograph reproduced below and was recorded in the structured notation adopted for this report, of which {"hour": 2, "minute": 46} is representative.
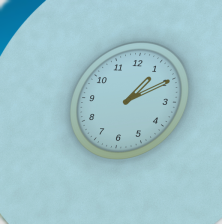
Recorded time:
{"hour": 1, "minute": 10}
